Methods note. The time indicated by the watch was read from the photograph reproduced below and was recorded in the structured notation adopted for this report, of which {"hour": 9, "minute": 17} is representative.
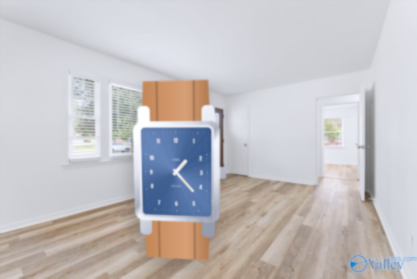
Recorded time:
{"hour": 1, "minute": 23}
